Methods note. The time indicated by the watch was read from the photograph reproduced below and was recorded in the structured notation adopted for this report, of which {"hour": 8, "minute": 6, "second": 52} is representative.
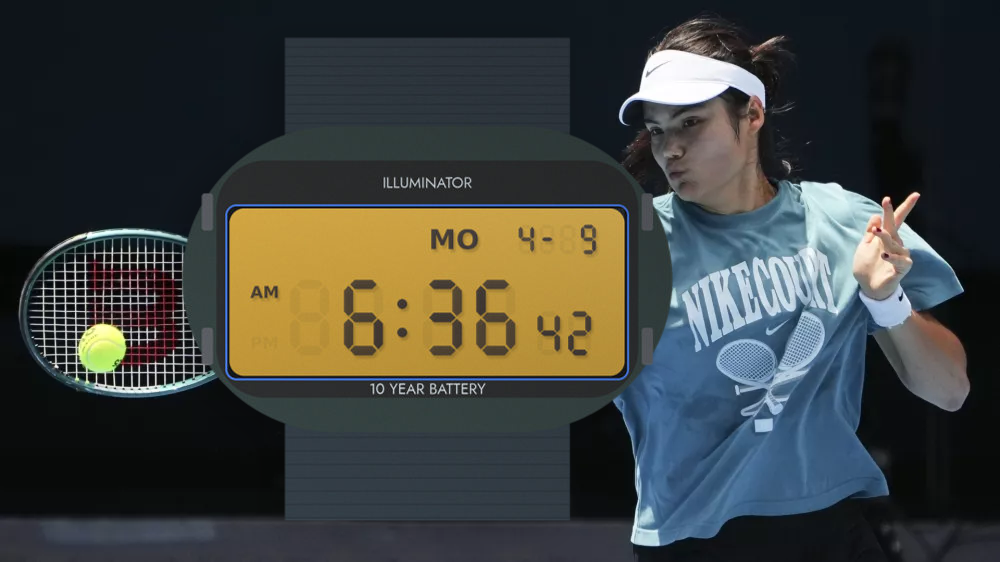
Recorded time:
{"hour": 6, "minute": 36, "second": 42}
